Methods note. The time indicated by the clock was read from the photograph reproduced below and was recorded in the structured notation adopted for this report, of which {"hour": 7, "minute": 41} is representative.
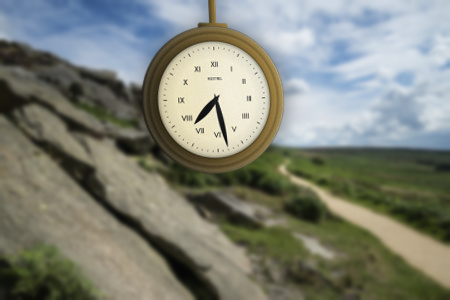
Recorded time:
{"hour": 7, "minute": 28}
